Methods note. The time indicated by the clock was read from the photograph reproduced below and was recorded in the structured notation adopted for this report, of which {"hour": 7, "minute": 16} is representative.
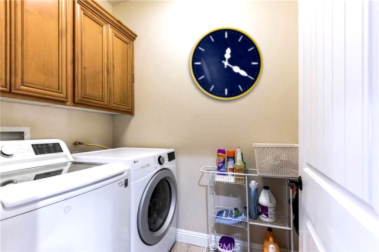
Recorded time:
{"hour": 12, "minute": 20}
